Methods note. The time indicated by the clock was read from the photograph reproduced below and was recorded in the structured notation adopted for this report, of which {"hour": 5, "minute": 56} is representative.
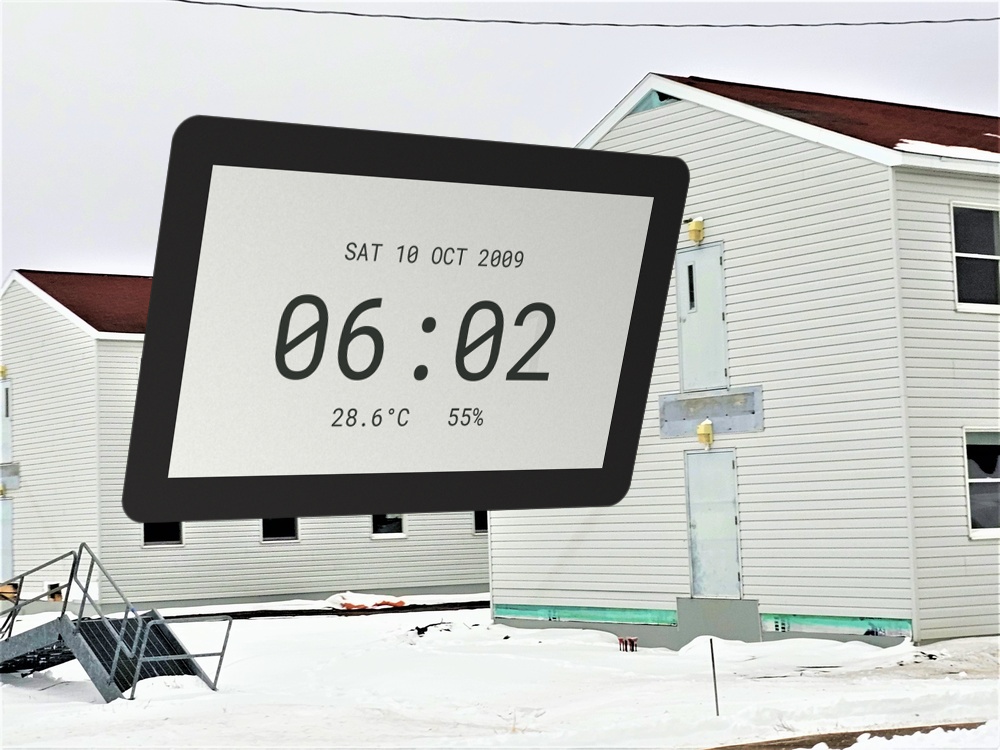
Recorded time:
{"hour": 6, "minute": 2}
